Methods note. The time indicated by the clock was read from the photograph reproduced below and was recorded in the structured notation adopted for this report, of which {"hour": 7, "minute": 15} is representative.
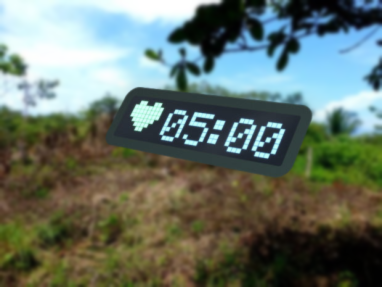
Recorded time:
{"hour": 5, "minute": 0}
